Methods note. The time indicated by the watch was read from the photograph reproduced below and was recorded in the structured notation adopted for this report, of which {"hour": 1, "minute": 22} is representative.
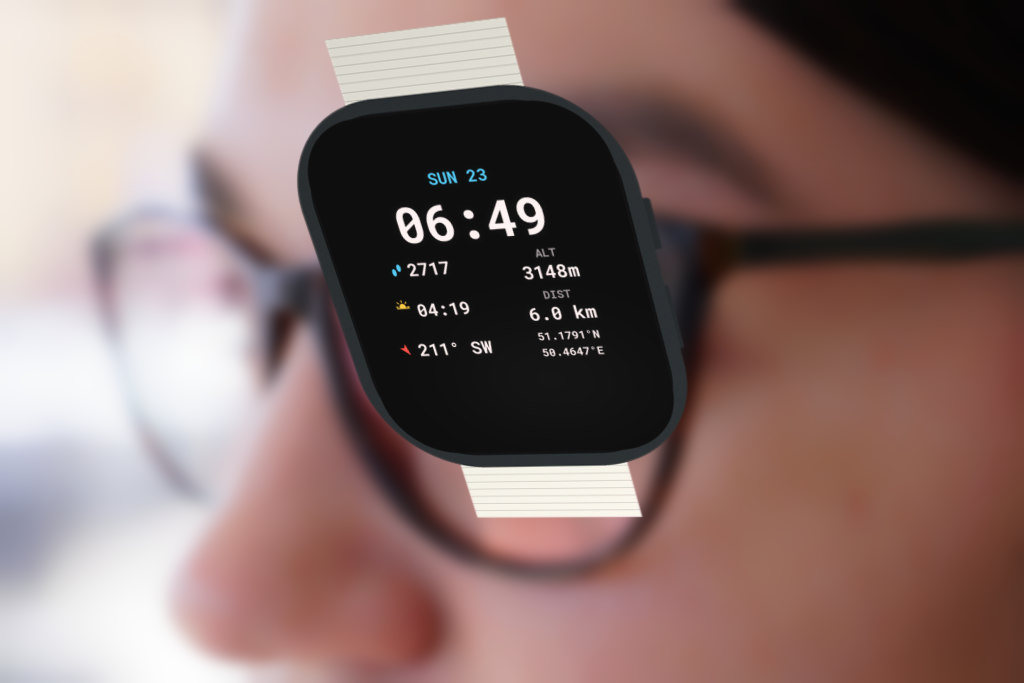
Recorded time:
{"hour": 6, "minute": 49}
